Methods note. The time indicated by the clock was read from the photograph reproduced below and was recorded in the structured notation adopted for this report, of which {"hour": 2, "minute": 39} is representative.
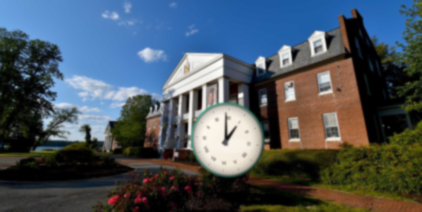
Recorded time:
{"hour": 12, "minute": 59}
